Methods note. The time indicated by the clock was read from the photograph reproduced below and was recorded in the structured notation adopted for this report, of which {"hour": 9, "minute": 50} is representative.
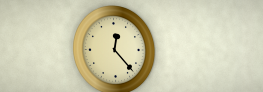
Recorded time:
{"hour": 12, "minute": 23}
